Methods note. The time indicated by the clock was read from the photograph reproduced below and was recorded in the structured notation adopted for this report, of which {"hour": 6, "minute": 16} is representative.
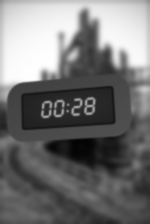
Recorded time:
{"hour": 0, "minute": 28}
